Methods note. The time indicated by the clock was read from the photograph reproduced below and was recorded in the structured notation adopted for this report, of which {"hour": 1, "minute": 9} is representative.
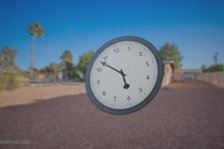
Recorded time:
{"hour": 5, "minute": 53}
